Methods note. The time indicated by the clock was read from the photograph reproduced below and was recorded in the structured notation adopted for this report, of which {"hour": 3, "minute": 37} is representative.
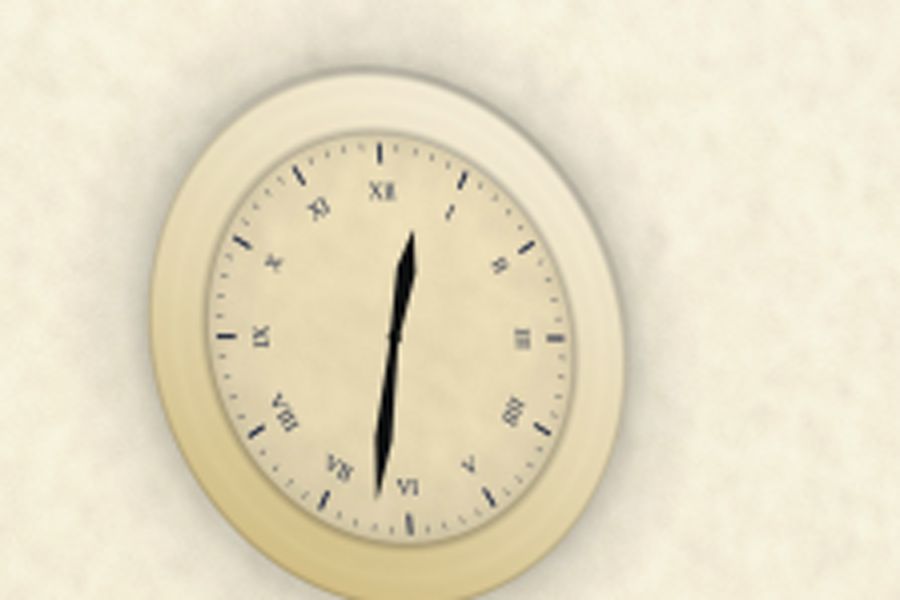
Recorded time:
{"hour": 12, "minute": 32}
